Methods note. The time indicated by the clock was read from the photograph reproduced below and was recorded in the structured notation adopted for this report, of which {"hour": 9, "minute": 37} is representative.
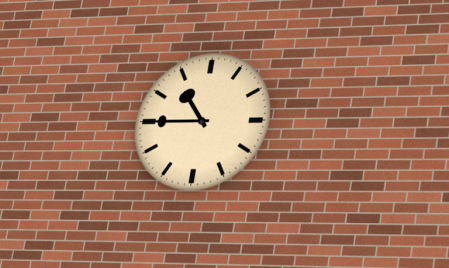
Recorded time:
{"hour": 10, "minute": 45}
